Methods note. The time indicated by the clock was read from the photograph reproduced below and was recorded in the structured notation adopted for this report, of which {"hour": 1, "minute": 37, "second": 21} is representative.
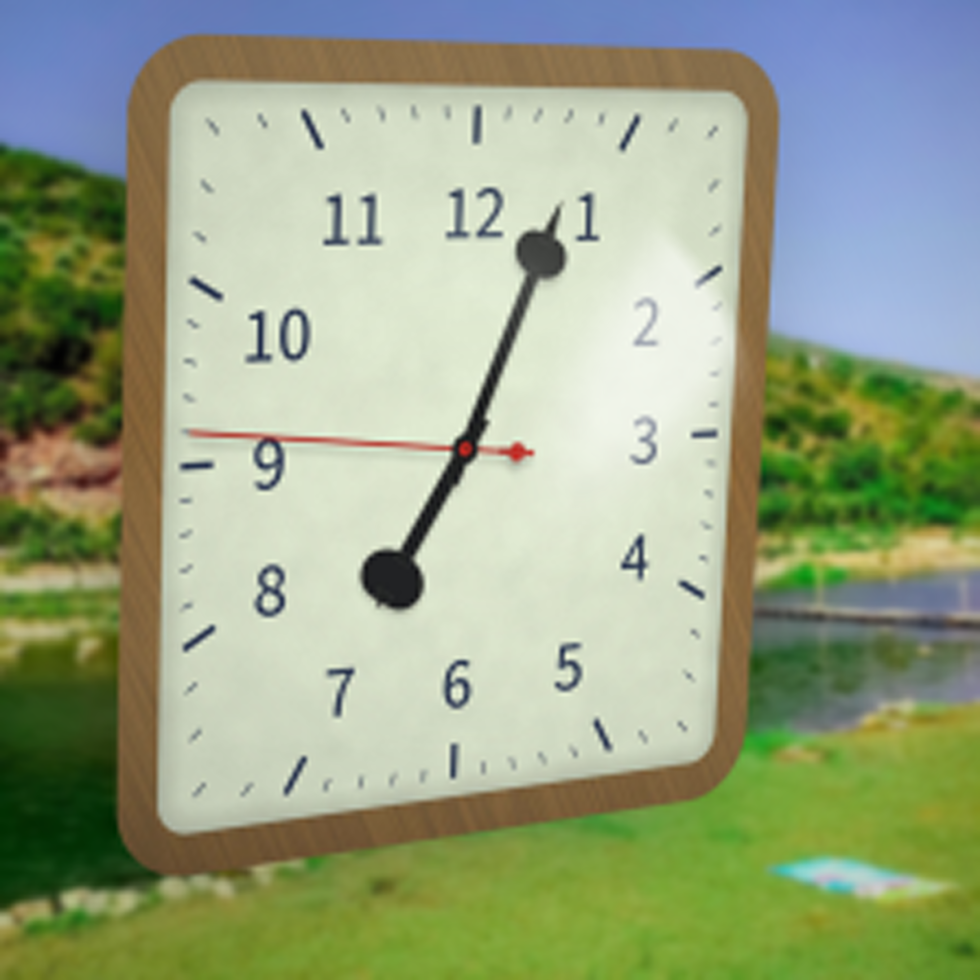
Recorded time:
{"hour": 7, "minute": 3, "second": 46}
